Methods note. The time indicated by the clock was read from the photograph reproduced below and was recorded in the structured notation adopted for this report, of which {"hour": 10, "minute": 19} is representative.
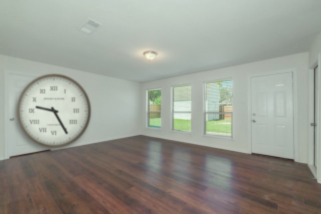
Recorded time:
{"hour": 9, "minute": 25}
